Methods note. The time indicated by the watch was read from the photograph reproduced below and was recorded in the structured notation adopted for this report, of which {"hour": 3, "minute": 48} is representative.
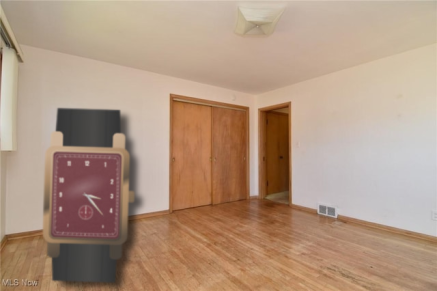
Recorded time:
{"hour": 3, "minute": 23}
